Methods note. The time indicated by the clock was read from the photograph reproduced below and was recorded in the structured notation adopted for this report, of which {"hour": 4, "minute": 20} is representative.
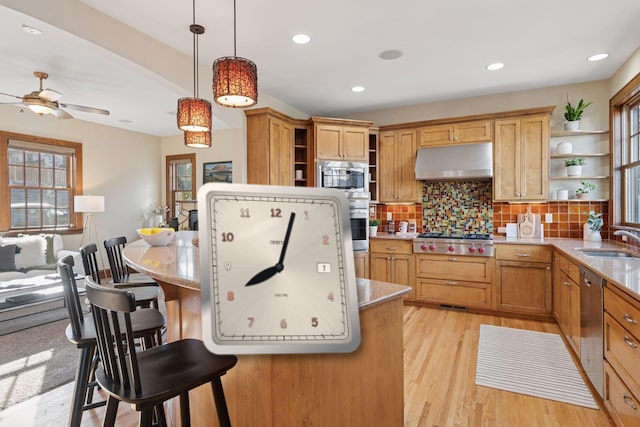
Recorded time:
{"hour": 8, "minute": 3}
